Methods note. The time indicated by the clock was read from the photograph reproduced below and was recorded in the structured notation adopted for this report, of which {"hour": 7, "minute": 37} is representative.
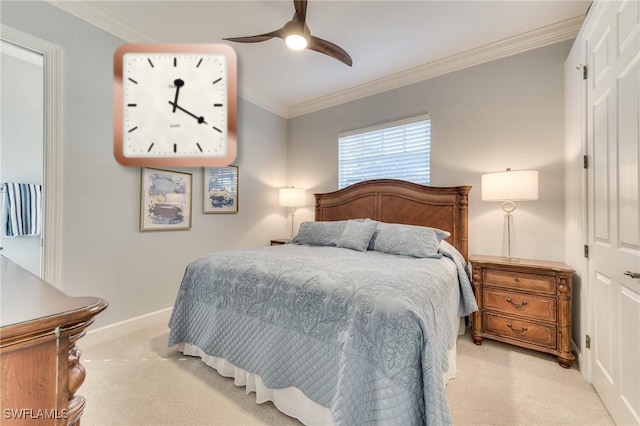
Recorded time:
{"hour": 12, "minute": 20}
